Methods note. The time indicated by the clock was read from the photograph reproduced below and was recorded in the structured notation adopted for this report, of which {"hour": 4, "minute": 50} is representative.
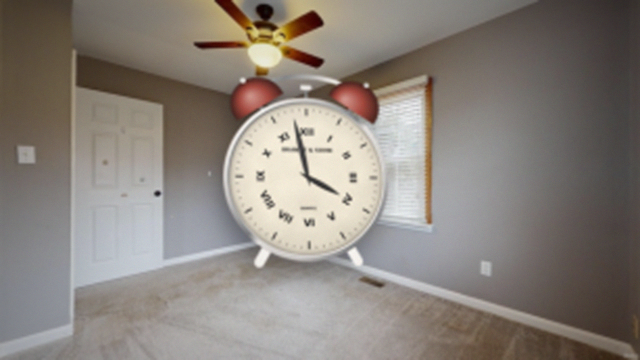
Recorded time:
{"hour": 3, "minute": 58}
